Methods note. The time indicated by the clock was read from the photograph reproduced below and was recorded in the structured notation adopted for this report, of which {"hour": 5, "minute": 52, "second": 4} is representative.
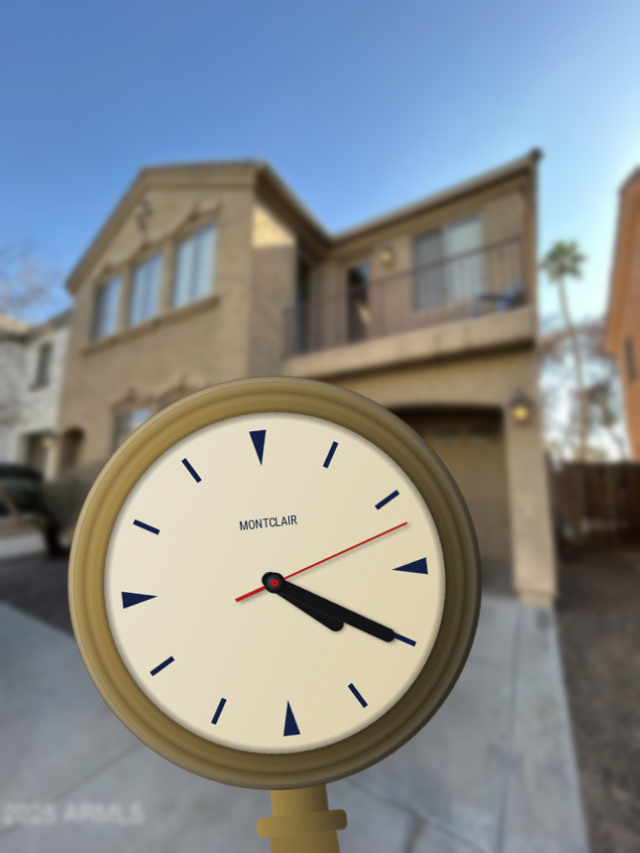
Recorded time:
{"hour": 4, "minute": 20, "second": 12}
